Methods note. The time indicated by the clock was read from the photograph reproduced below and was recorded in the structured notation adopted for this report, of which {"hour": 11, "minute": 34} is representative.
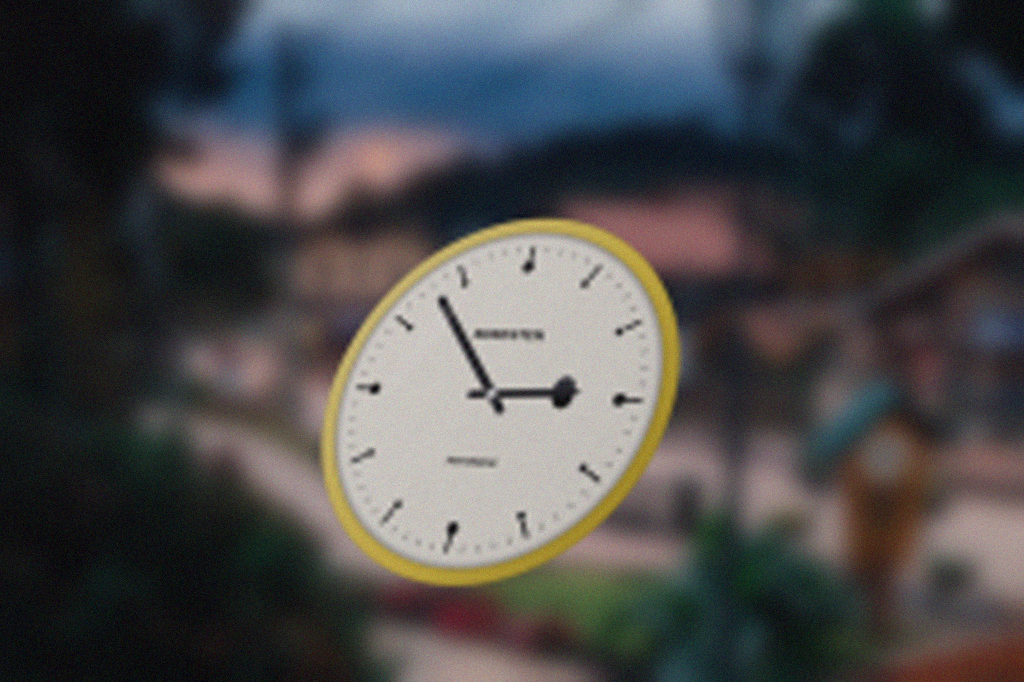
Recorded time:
{"hour": 2, "minute": 53}
